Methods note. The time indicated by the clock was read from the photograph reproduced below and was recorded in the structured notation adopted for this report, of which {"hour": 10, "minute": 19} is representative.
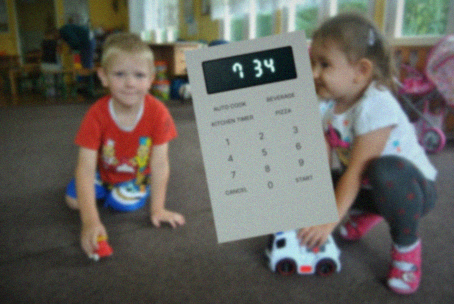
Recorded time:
{"hour": 7, "minute": 34}
